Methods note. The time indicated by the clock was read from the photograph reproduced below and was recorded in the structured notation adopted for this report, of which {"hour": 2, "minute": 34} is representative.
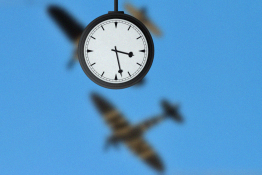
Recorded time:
{"hour": 3, "minute": 28}
